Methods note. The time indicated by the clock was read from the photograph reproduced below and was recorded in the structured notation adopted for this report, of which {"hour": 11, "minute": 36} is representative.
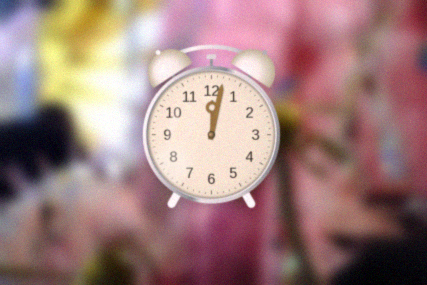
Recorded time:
{"hour": 12, "minute": 2}
